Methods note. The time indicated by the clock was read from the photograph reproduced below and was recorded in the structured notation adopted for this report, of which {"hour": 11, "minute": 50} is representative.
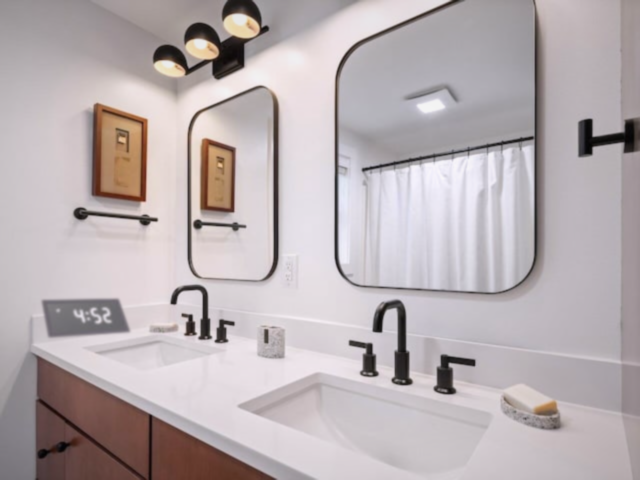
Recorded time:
{"hour": 4, "minute": 52}
